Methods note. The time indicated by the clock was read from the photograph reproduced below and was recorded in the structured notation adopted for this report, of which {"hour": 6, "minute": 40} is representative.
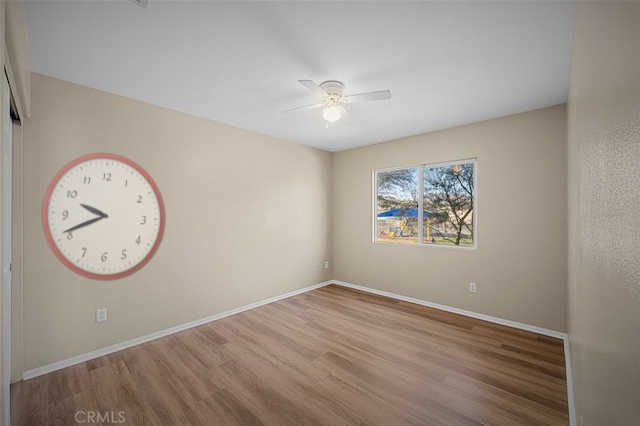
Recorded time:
{"hour": 9, "minute": 41}
